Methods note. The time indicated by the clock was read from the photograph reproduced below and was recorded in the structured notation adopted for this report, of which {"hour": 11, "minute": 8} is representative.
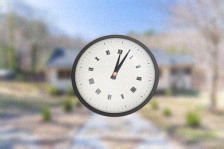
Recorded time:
{"hour": 12, "minute": 3}
